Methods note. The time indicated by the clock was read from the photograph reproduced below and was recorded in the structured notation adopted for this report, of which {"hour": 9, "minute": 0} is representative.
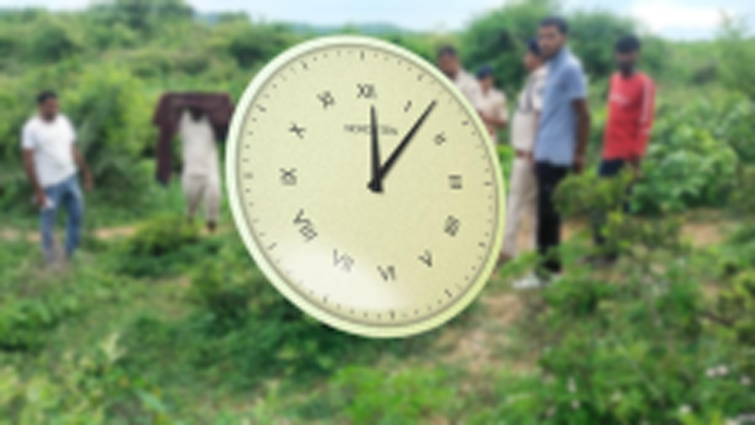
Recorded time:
{"hour": 12, "minute": 7}
